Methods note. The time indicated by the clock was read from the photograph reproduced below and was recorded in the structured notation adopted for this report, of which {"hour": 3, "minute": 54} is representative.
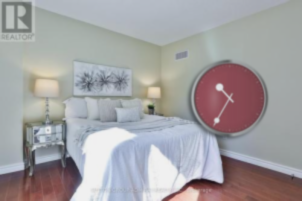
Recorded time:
{"hour": 10, "minute": 35}
